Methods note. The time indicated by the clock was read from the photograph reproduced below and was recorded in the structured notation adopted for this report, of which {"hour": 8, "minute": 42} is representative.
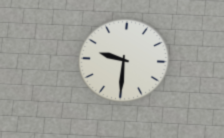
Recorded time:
{"hour": 9, "minute": 30}
